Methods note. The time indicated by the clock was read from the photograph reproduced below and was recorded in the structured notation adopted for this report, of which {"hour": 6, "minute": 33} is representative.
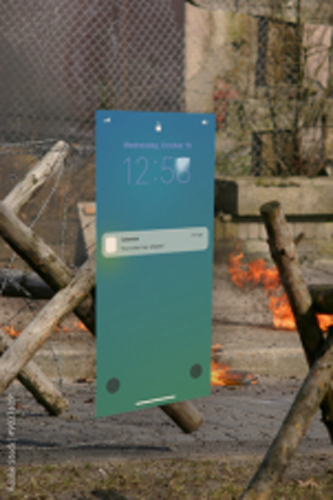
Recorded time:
{"hour": 12, "minute": 58}
